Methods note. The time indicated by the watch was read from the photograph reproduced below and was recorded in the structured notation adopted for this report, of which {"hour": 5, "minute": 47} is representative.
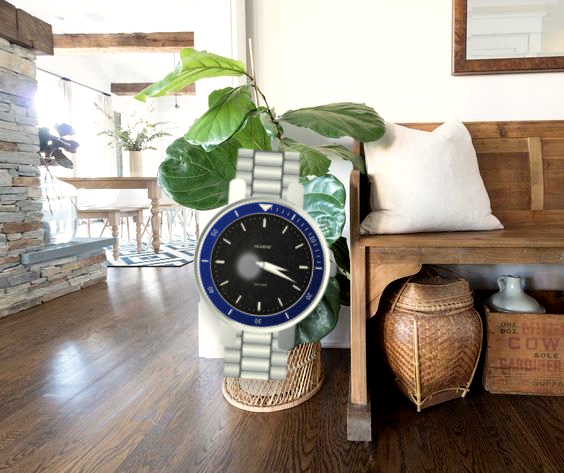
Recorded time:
{"hour": 3, "minute": 19}
